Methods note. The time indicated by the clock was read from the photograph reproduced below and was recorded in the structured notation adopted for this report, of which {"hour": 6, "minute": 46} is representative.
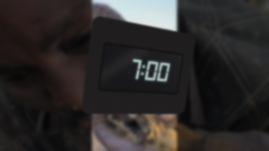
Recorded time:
{"hour": 7, "minute": 0}
